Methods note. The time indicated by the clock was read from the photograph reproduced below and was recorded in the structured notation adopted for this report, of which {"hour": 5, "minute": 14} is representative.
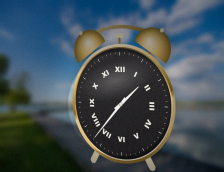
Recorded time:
{"hour": 1, "minute": 37}
